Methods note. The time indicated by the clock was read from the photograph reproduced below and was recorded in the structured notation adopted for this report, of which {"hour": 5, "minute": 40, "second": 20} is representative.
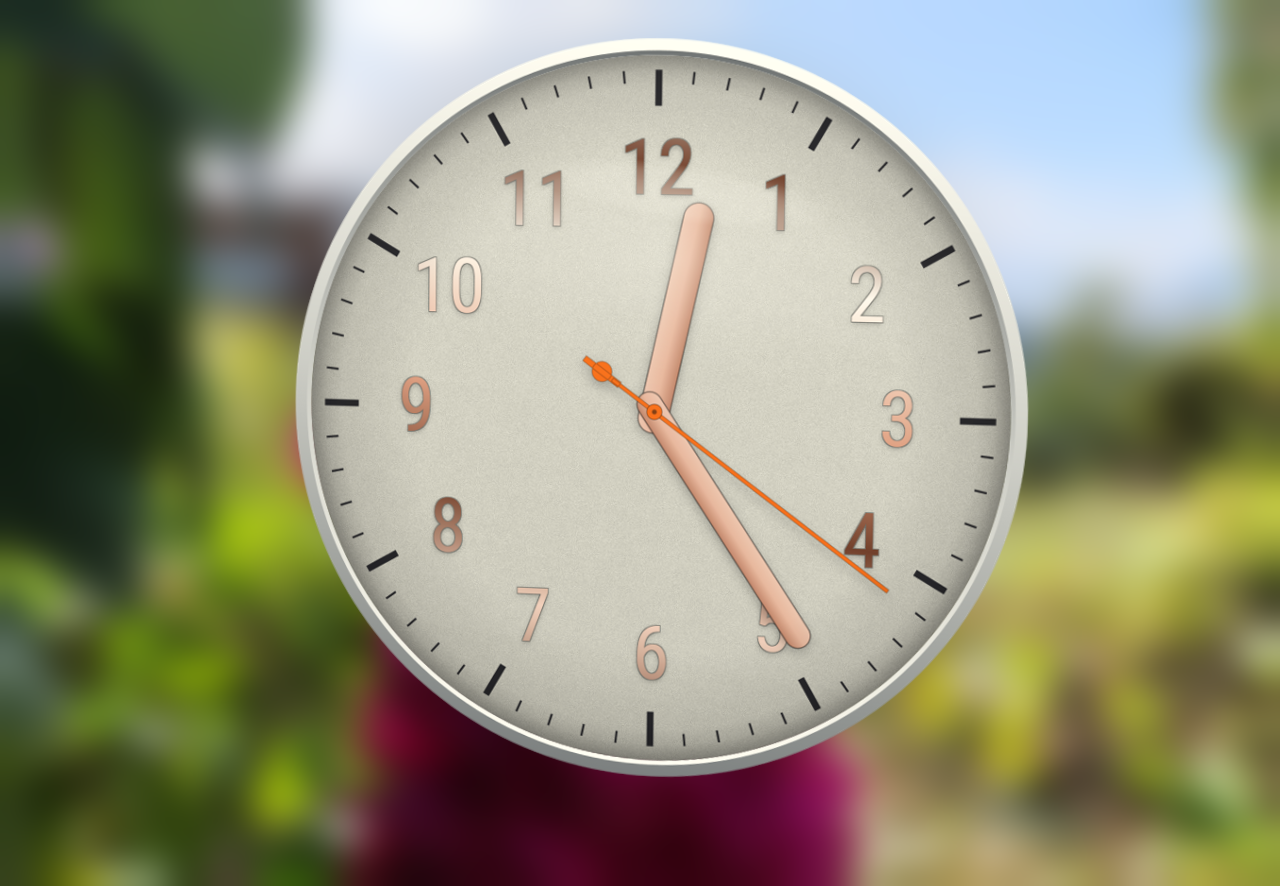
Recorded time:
{"hour": 12, "minute": 24, "second": 21}
